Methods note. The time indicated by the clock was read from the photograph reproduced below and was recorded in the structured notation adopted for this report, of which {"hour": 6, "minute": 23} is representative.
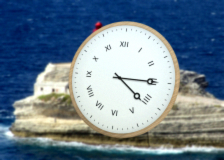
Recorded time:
{"hour": 4, "minute": 15}
